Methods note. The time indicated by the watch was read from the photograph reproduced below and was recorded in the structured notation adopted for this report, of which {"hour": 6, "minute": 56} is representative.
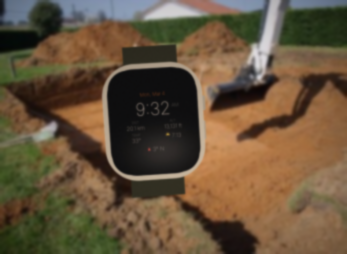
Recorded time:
{"hour": 9, "minute": 32}
